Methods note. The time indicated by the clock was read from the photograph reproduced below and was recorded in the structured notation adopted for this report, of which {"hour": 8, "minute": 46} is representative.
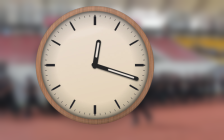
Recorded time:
{"hour": 12, "minute": 18}
